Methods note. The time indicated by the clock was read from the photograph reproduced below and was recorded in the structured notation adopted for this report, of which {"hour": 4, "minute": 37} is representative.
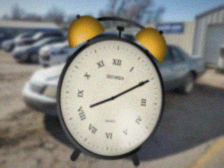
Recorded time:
{"hour": 8, "minute": 10}
